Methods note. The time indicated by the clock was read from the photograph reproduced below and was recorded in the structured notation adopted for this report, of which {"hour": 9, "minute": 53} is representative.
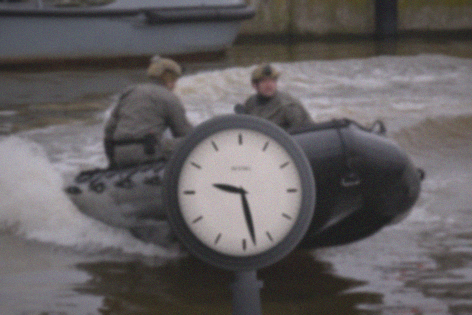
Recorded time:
{"hour": 9, "minute": 28}
